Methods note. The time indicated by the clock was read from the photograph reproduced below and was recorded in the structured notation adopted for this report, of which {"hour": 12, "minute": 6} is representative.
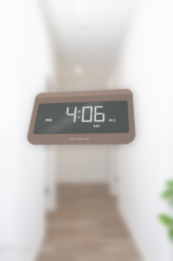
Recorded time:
{"hour": 4, "minute": 6}
